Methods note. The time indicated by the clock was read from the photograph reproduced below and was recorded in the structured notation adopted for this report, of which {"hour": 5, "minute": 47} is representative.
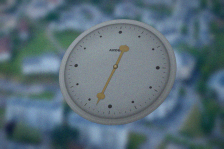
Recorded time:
{"hour": 12, "minute": 33}
